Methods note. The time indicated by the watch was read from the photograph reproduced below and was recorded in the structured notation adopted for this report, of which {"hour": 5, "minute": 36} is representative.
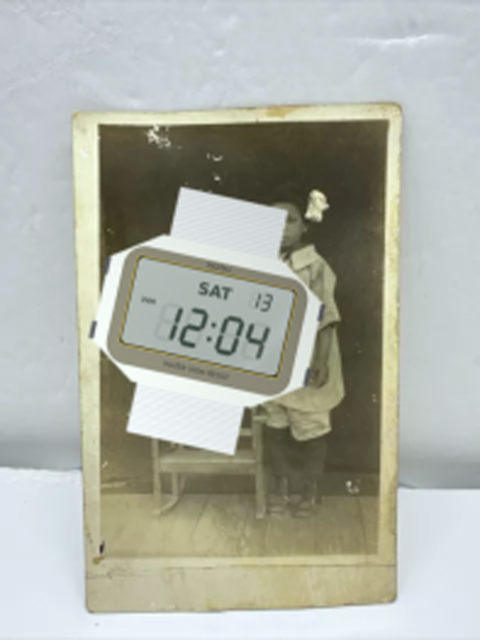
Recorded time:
{"hour": 12, "minute": 4}
